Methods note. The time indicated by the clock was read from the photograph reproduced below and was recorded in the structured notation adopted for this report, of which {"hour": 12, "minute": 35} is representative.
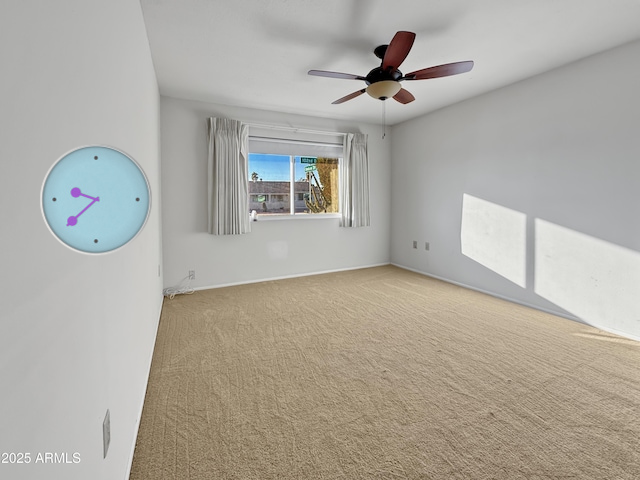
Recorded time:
{"hour": 9, "minute": 38}
